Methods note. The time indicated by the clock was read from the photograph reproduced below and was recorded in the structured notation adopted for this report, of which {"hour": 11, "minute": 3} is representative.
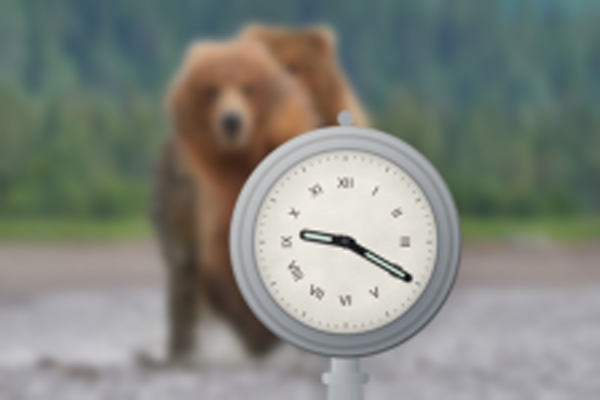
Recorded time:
{"hour": 9, "minute": 20}
